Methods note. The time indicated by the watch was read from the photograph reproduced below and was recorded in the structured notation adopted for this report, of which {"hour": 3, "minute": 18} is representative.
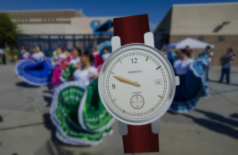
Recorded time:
{"hour": 9, "minute": 49}
